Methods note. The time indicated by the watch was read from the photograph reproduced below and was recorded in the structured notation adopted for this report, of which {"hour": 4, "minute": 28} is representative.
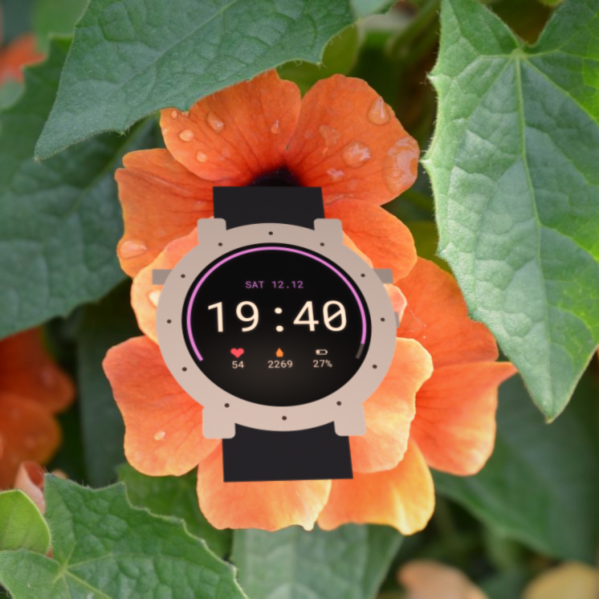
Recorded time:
{"hour": 19, "minute": 40}
